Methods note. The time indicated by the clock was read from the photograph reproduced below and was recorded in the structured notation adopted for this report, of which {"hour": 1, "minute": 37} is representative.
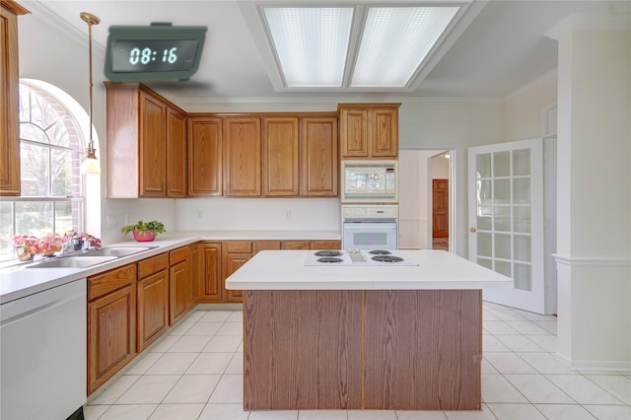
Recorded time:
{"hour": 8, "minute": 16}
